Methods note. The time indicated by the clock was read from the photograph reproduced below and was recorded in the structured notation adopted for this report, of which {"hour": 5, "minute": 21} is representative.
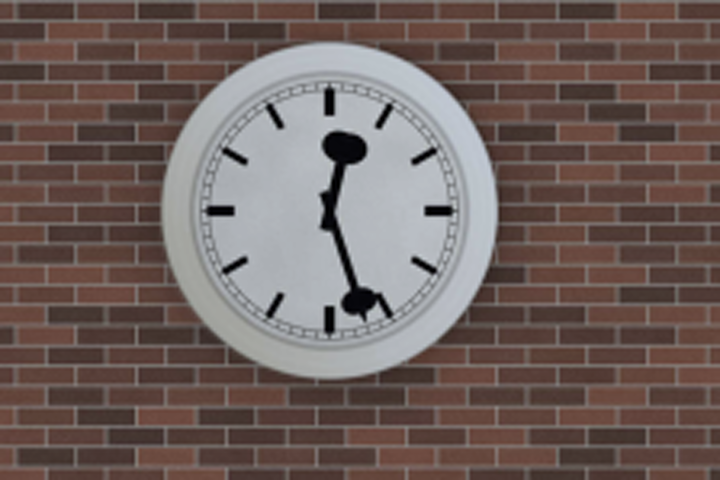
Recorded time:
{"hour": 12, "minute": 27}
